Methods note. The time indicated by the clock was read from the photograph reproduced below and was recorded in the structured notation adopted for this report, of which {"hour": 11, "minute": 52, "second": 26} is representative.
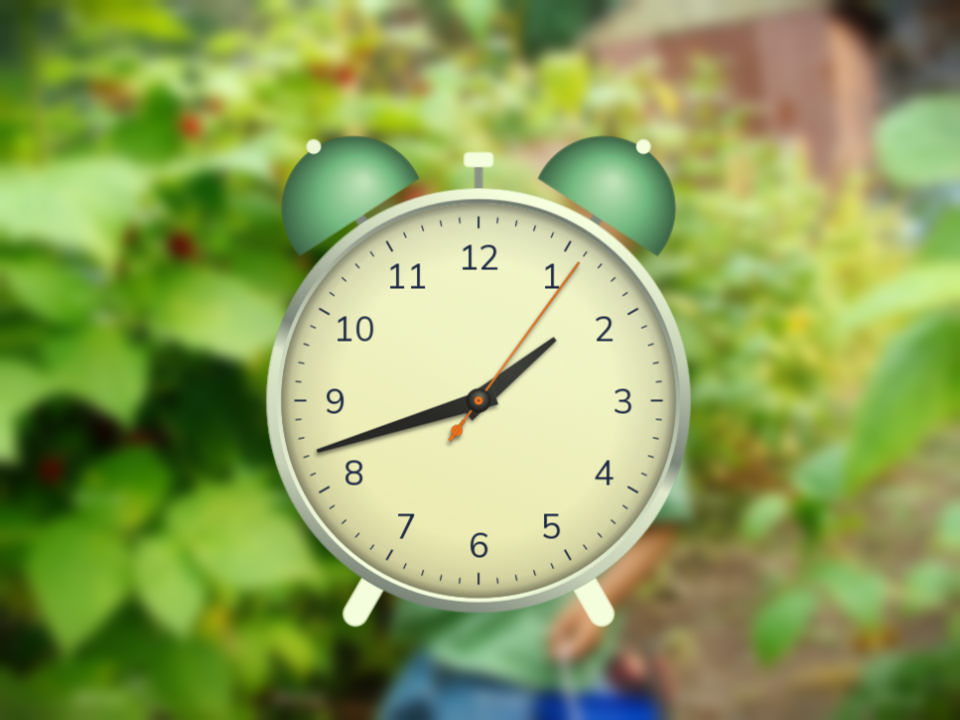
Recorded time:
{"hour": 1, "minute": 42, "second": 6}
